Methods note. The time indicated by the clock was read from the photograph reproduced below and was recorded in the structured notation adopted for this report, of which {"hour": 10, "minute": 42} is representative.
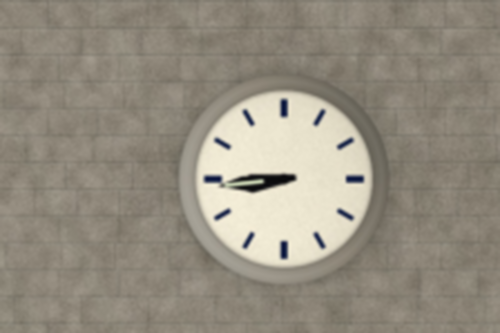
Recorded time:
{"hour": 8, "minute": 44}
